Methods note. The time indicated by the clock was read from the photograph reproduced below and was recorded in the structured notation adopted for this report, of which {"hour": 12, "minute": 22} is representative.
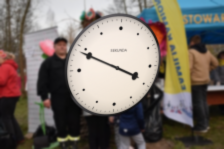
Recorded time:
{"hour": 3, "minute": 49}
